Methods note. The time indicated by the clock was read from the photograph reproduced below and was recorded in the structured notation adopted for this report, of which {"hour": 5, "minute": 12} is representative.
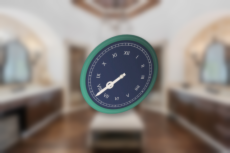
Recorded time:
{"hour": 7, "minute": 38}
